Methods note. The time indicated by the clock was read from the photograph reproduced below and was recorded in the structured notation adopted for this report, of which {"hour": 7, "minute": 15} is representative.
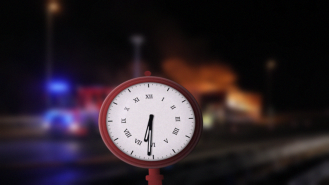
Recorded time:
{"hour": 6, "minute": 31}
